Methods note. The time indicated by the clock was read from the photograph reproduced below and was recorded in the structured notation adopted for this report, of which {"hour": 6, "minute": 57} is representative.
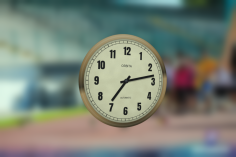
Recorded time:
{"hour": 7, "minute": 13}
